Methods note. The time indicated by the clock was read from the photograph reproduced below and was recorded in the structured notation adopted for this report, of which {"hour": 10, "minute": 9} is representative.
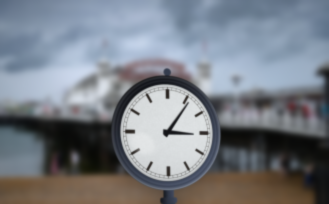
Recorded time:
{"hour": 3, "minute": 6}
